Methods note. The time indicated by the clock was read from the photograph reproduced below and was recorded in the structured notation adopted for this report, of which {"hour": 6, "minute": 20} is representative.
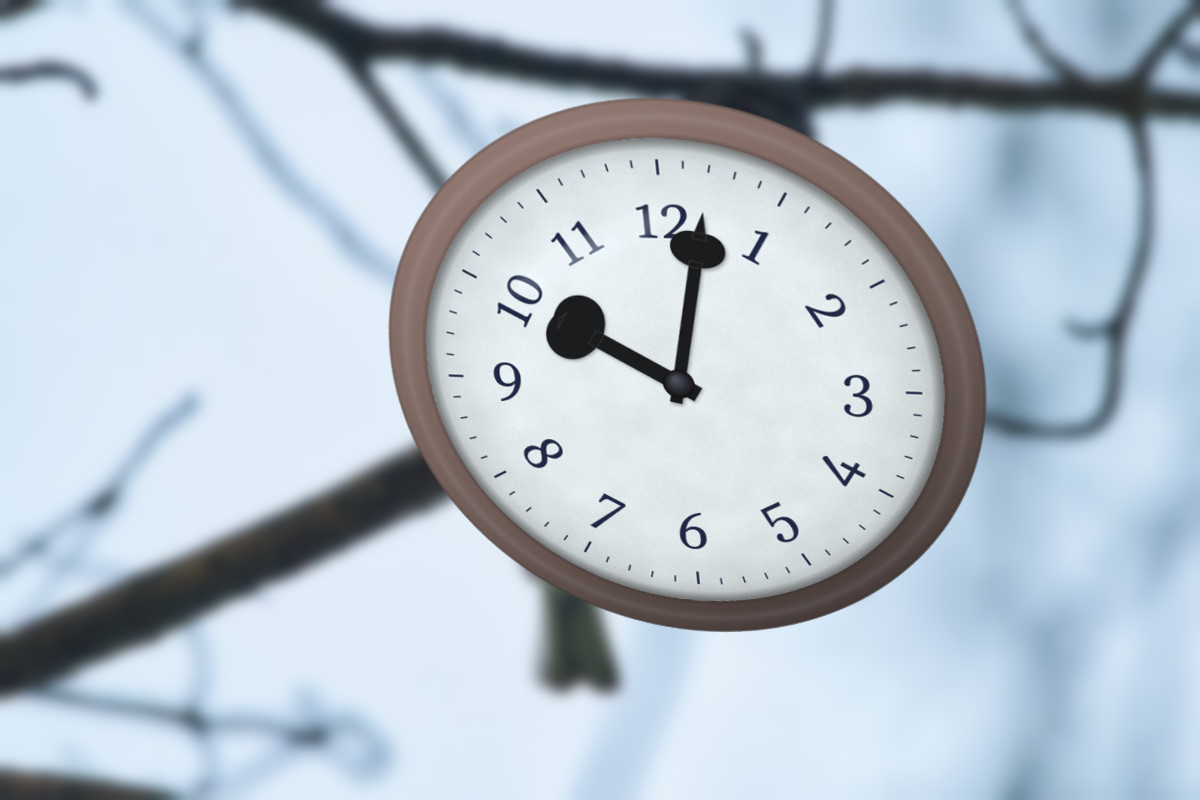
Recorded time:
{"hour": 10, "minute": 2}
